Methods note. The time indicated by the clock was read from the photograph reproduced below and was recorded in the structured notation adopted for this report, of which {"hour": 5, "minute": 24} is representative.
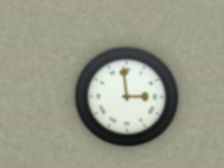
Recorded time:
{"hour": 2, "minute": 59}
